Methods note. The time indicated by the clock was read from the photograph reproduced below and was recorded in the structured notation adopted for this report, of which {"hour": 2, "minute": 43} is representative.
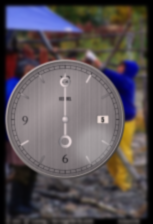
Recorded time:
{"hour": 6, "minute": 0}
